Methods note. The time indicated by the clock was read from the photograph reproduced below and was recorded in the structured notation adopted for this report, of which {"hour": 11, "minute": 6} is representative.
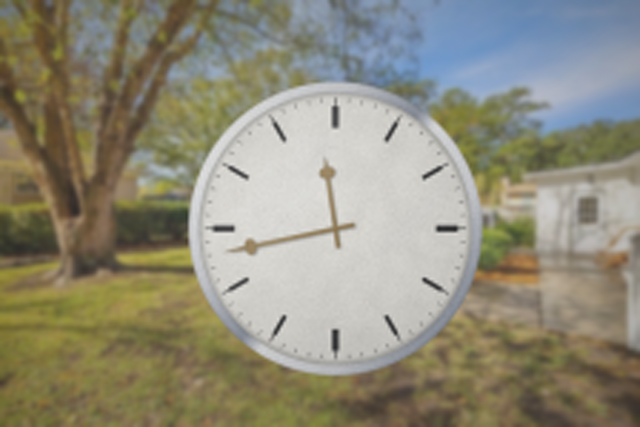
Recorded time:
{"hour": 11, "minute": 43}
